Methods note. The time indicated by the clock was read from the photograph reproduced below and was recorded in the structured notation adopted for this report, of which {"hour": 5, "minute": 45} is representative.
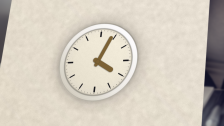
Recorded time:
{"hour": 4, "minute": 4}
